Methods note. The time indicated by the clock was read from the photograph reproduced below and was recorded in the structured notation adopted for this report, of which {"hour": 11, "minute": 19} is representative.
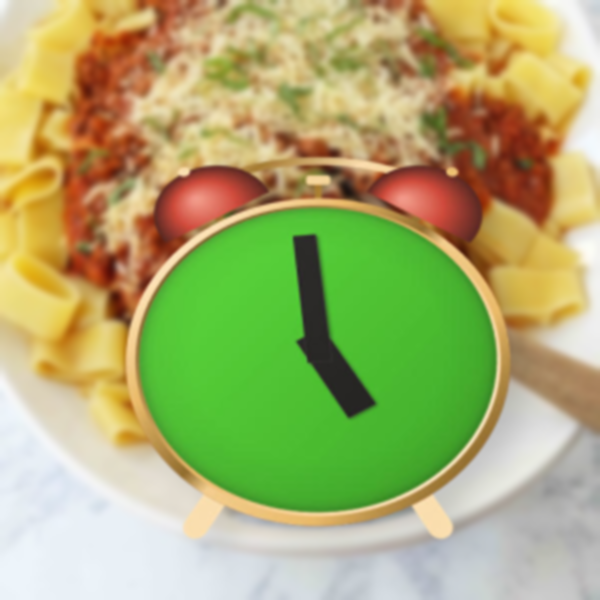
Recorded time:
{"hour": 4, "minute": 59}
